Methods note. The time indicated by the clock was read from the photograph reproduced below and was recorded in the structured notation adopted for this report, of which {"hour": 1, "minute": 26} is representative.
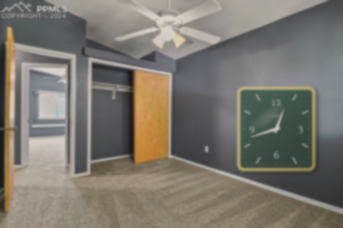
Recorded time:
{"hour": 12, "minute": 42}
